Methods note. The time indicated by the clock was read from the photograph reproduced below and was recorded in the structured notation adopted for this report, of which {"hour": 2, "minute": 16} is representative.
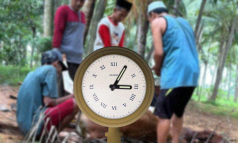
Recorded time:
{"hour": 3, "minute": 5}
